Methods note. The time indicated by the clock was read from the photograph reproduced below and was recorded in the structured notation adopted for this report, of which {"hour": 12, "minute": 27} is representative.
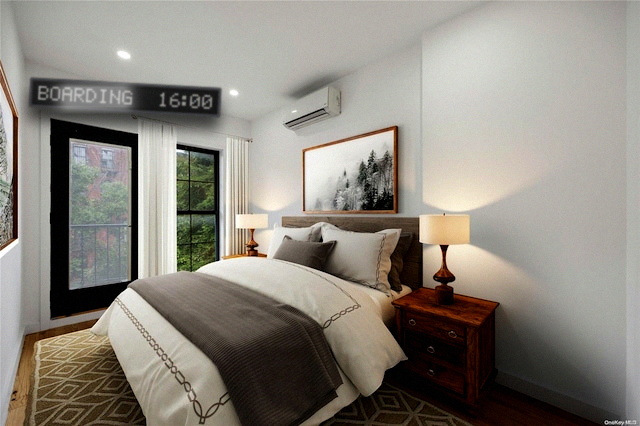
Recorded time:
{"hour": 16, "minute": 0}
